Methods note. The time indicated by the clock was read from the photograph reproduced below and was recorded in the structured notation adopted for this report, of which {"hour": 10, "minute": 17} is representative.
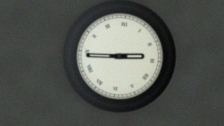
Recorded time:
{"hour": 2, "minute": 44}
